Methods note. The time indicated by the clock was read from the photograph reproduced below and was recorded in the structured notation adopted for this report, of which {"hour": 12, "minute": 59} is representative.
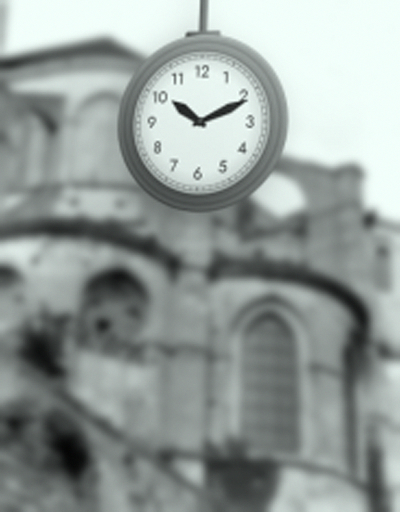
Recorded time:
{"hour": 10, "minute": 11}
